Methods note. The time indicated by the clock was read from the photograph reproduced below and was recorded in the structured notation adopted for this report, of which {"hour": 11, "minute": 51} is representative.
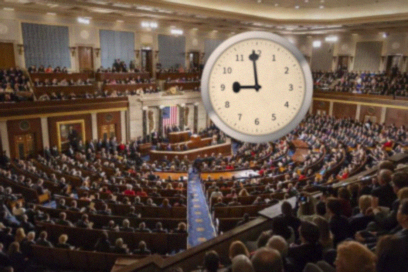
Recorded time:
{"hour": 8, "minute": 59}
